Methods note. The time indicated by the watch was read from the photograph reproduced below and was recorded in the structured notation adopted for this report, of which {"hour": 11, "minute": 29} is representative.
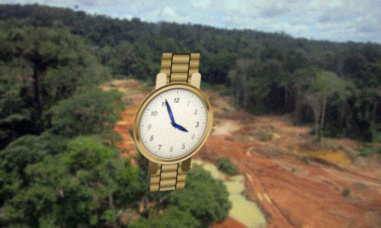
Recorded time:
{"hour": 3, "minute": 56}
